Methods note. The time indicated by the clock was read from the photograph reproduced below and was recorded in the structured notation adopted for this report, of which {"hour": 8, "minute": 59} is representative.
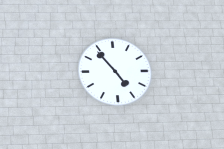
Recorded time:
{"hour": 4, "minute": 54}
